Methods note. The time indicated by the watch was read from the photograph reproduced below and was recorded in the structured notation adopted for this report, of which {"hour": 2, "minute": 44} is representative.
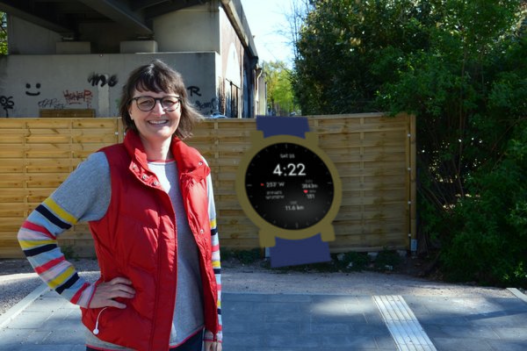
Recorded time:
{"hour": 4, "minute": 22}
